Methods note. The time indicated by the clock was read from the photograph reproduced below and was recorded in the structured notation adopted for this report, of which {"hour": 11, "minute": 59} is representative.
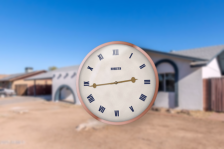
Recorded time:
{"hour": 2, "minute": 44}
